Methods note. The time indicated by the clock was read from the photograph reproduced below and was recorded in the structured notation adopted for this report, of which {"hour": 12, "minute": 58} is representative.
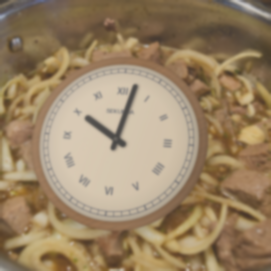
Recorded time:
{"hour": 10, "minute": 2}
